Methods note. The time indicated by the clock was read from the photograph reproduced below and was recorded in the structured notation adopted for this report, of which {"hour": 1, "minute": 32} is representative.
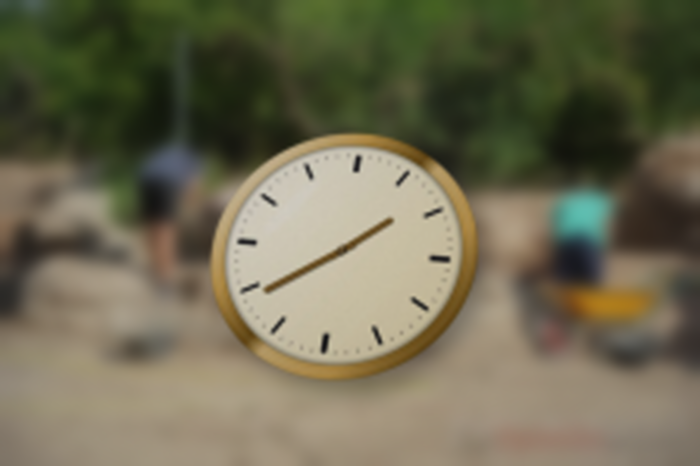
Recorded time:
{"hour": 1, "minute": 39}
